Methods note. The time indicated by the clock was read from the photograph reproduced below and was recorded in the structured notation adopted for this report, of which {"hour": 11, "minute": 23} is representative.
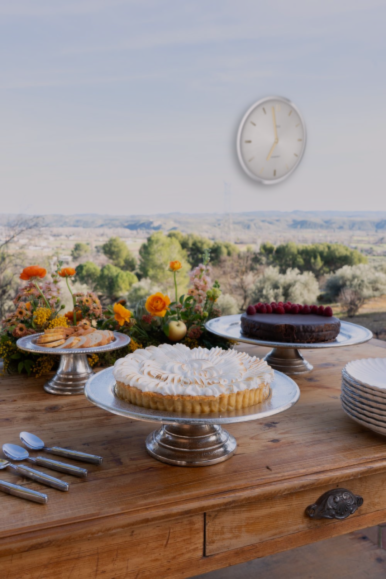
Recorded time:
{"hour": 6, "minute": 58}
